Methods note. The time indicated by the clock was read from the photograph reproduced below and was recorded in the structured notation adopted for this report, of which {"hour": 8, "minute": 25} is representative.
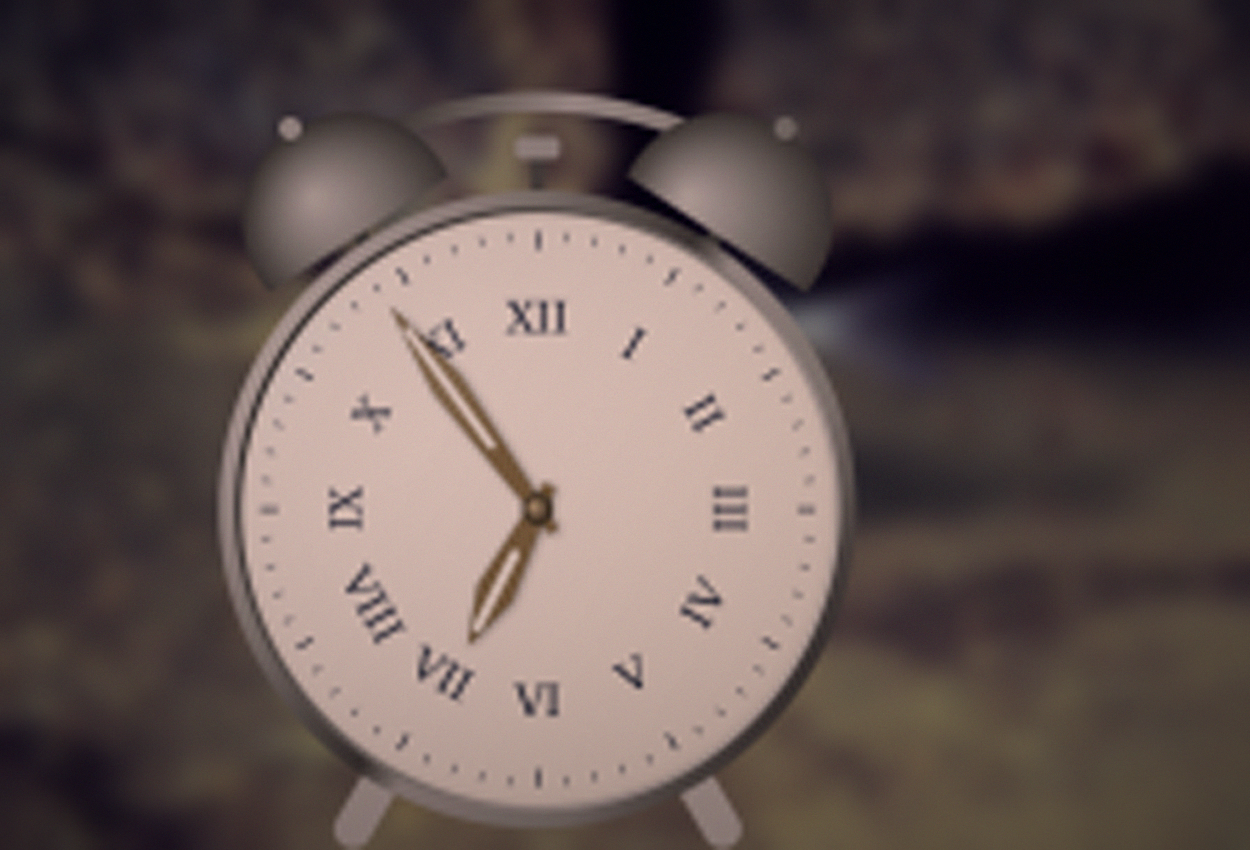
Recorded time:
{"hour": 6, "minute": 54}
